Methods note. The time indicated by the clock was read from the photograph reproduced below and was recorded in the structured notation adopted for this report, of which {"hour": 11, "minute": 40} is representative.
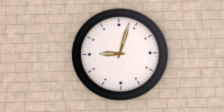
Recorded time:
{"hour": 9, "minute": 3}
